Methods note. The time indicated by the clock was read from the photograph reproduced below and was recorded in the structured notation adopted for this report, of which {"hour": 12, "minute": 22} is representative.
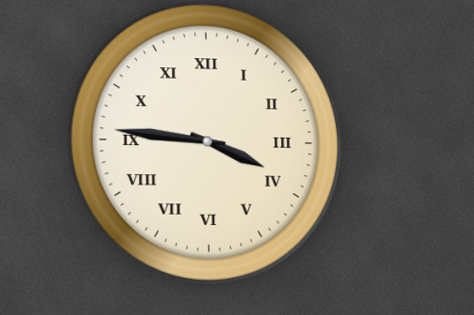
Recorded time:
{"hour": 3, "minute": 46}
